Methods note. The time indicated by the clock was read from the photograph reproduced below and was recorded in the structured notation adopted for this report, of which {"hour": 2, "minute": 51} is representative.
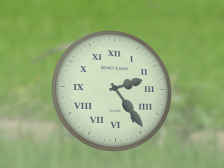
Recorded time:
{"hour": 2, "minute": 24}
